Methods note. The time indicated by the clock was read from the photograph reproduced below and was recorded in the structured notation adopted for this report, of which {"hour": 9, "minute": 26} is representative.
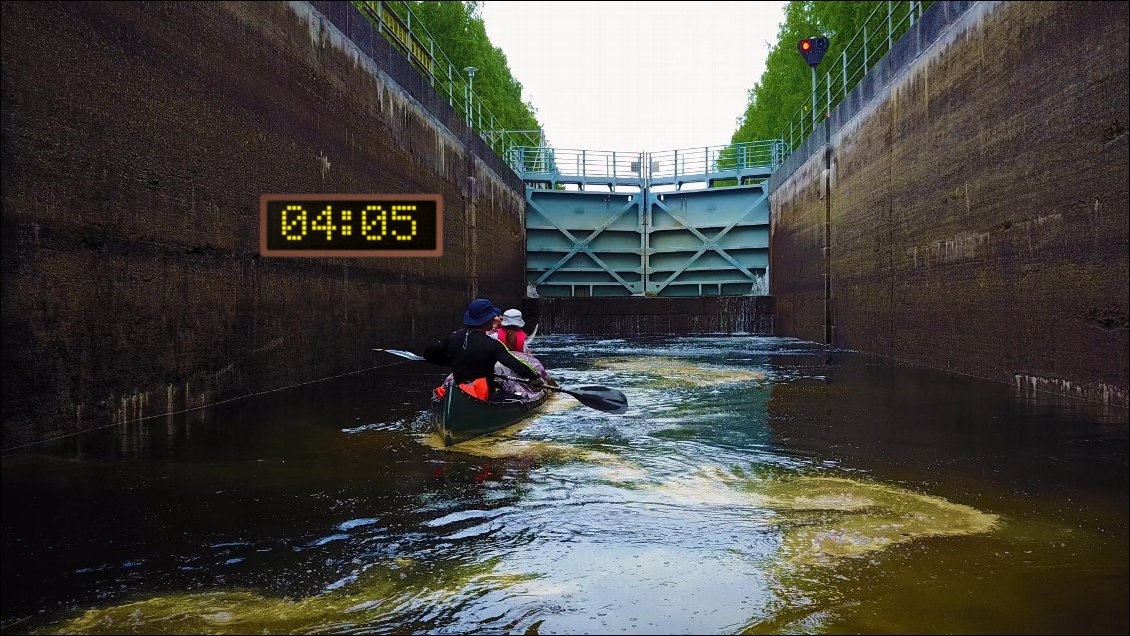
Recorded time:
{"hour": 4, "minute": 5}
